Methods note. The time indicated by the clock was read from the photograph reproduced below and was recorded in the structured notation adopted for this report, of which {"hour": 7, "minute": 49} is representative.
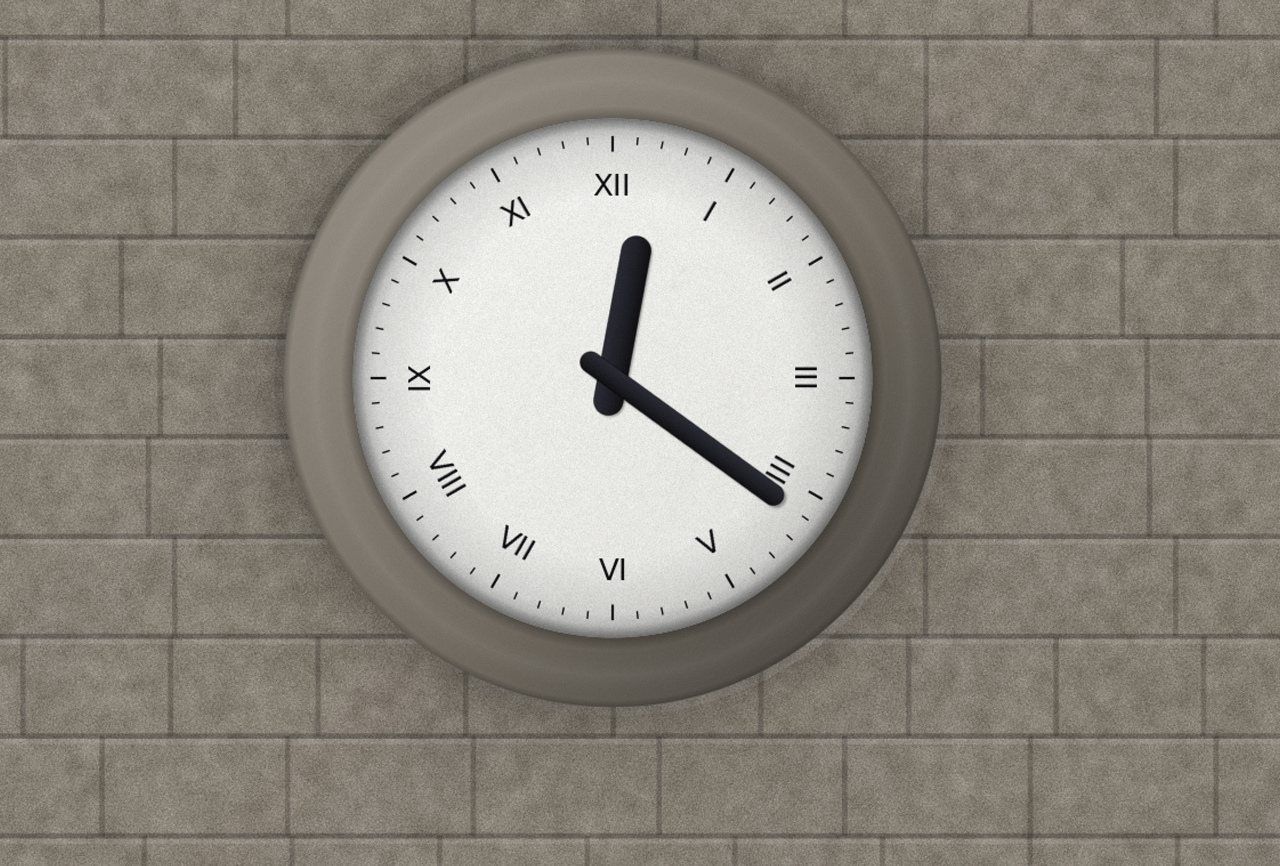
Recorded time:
{"hour": 12, "minute": 21}
